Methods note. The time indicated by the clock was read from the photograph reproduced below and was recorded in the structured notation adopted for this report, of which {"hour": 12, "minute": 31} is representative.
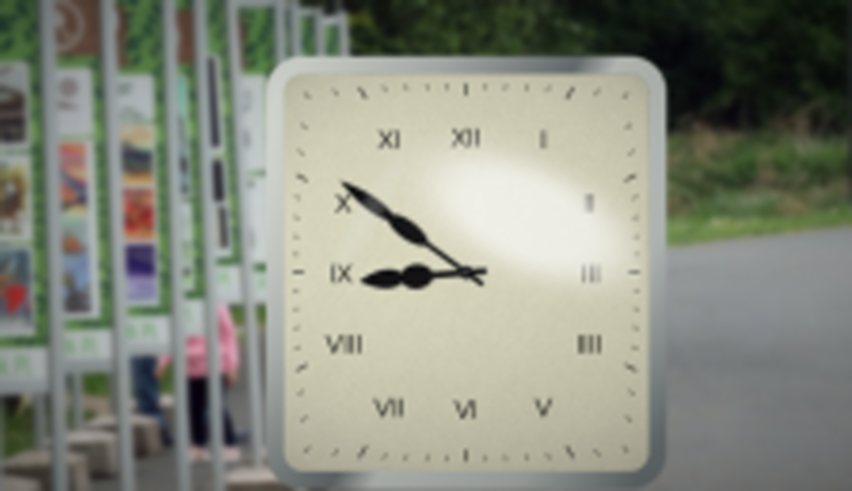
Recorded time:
{"hour": 8, "minute": 51}
